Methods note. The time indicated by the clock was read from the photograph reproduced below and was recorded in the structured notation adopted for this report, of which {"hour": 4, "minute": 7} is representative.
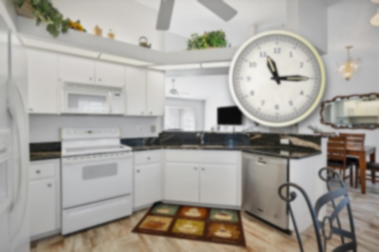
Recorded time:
{"hour": 11, "minute": 15}
